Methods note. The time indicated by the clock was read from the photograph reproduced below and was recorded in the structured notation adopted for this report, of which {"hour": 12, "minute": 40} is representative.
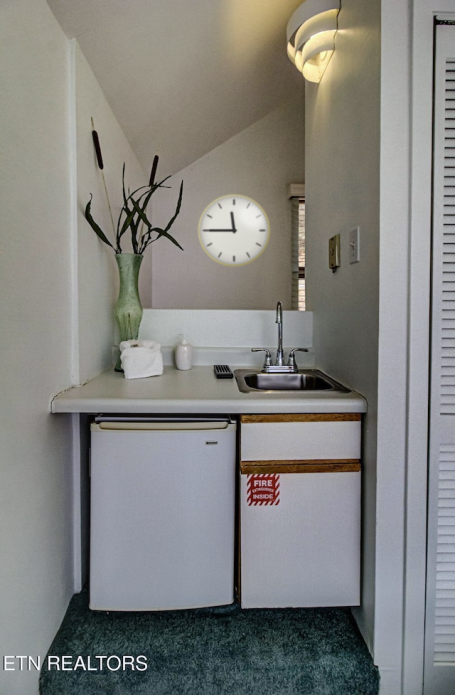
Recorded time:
{"hour": 11, "minute": 45}
